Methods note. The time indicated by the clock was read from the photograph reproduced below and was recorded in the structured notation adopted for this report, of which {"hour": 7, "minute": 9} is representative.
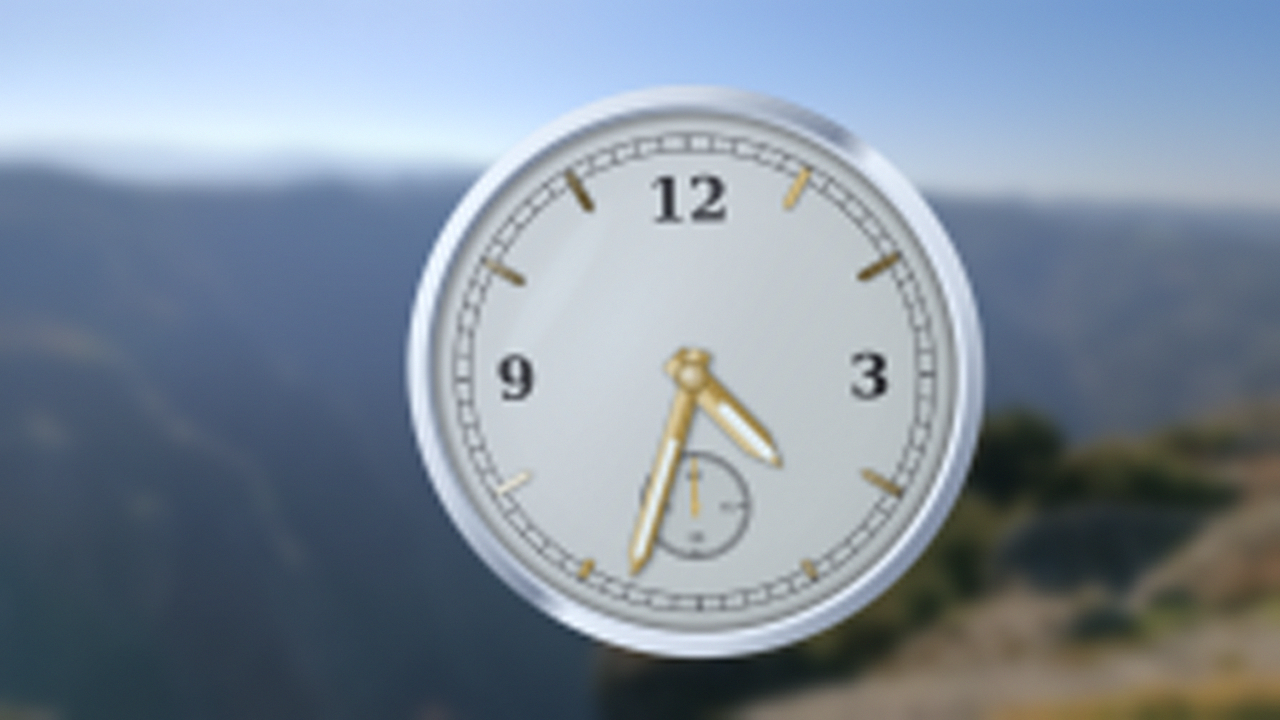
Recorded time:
{"hour": 4, "minute": 33}
